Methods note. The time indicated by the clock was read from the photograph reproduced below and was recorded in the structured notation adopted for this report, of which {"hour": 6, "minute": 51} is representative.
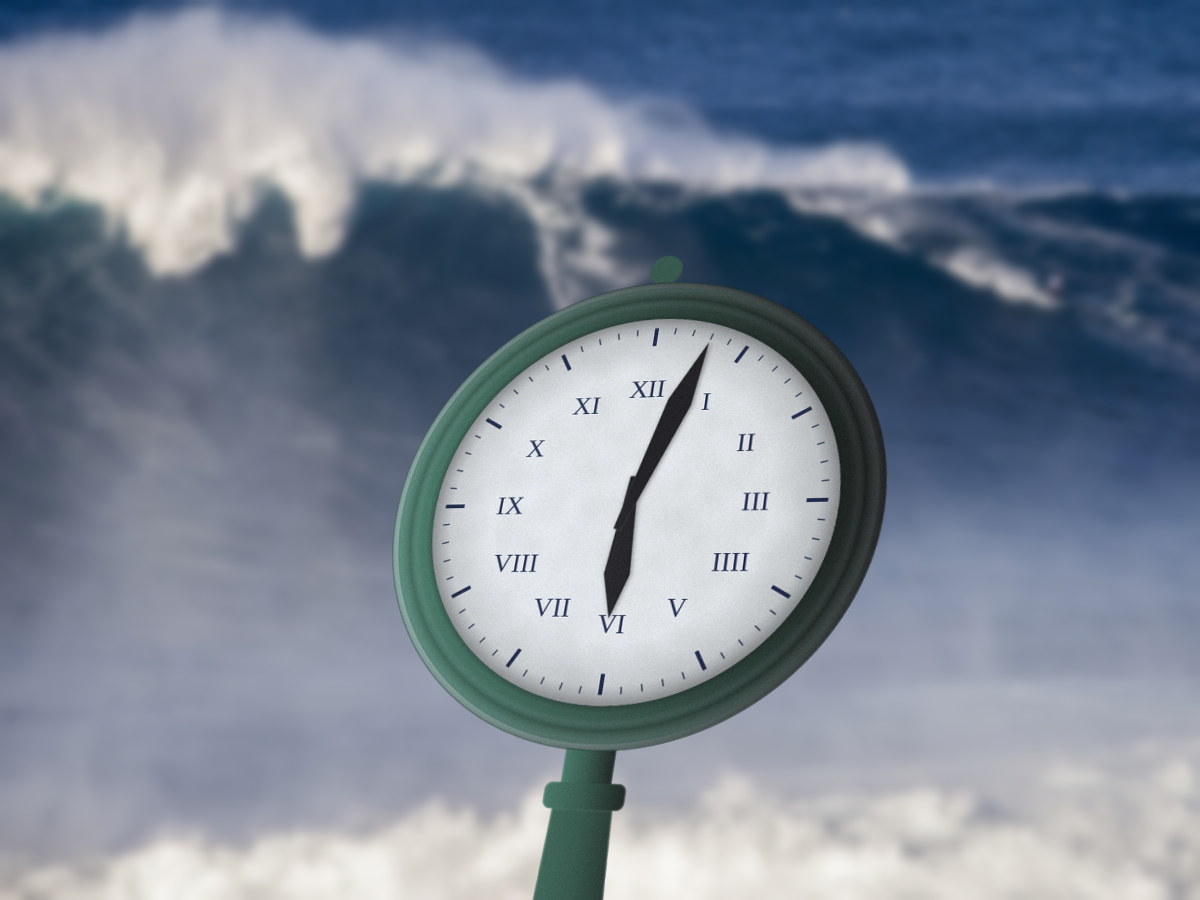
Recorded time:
{"hour": 6, "minute": 3}
